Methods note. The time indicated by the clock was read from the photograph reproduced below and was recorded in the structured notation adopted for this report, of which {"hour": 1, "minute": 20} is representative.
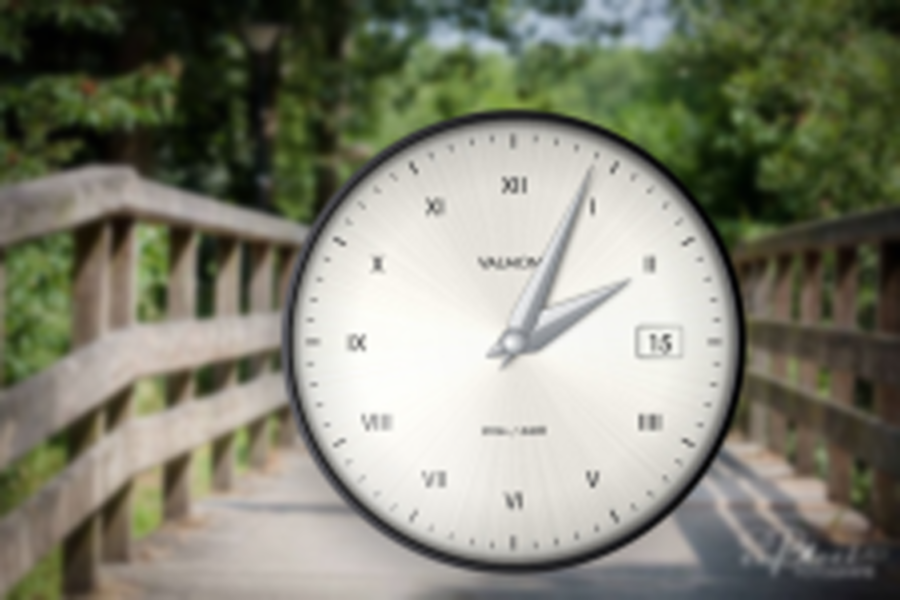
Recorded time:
{"hour": 2, "minute": 4}
